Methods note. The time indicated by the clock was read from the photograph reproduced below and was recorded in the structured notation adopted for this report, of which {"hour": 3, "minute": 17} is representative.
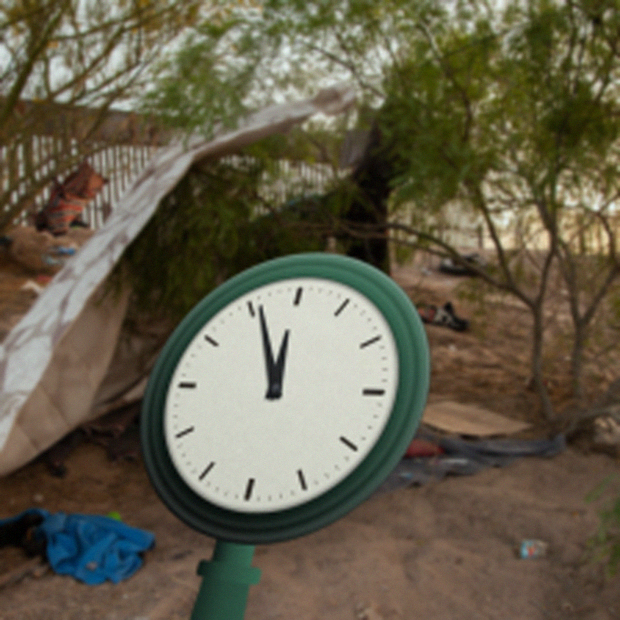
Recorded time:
{"hour": 11, "minute": 56}
